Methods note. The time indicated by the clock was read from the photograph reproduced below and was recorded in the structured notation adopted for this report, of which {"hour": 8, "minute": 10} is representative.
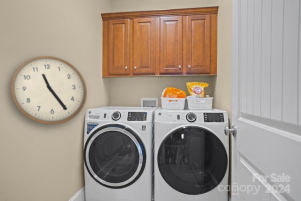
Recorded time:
{"hour": 11, "minute": 25}
